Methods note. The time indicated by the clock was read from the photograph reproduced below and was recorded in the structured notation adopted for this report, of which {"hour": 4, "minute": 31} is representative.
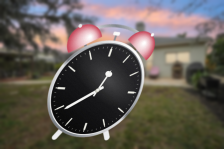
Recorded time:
{"hour": 12, "minute": 39}
